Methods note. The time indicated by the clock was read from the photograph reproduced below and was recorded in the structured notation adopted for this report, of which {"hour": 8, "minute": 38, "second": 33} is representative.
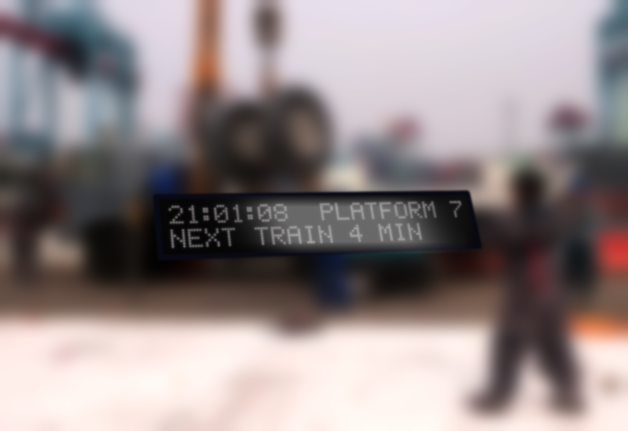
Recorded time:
{"hour": 21, "minute": 1, "second": 8}
